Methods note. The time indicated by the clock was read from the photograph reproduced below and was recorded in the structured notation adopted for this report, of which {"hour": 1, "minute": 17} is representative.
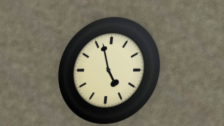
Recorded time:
{"hour": 4, "minute": 57}
